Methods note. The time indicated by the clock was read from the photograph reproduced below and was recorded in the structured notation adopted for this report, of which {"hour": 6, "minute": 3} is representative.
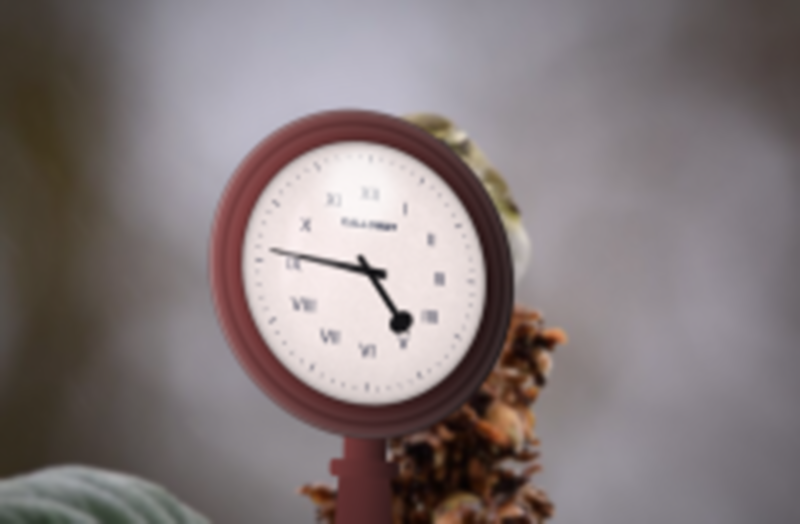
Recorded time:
{"hour": 4, "minute": 46}
